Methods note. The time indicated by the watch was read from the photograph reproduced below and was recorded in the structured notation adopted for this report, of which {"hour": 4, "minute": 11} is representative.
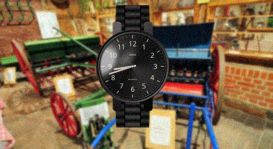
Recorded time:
{"hour": 8, "minute": 42}
